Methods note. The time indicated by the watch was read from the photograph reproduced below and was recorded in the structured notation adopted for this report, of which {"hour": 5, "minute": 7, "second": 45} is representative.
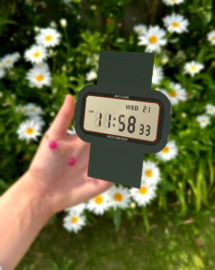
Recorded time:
{"hour": 11, "minute": 58, "second": 33}
